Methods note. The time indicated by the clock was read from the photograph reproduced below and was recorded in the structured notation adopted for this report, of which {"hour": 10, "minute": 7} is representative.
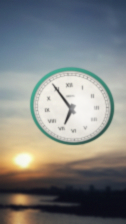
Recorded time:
{"hour": 6, "minute": 55}
